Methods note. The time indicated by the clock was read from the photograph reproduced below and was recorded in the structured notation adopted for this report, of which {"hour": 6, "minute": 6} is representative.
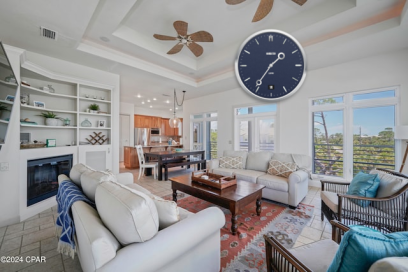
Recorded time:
{"hour": 1, "minute": 36}
